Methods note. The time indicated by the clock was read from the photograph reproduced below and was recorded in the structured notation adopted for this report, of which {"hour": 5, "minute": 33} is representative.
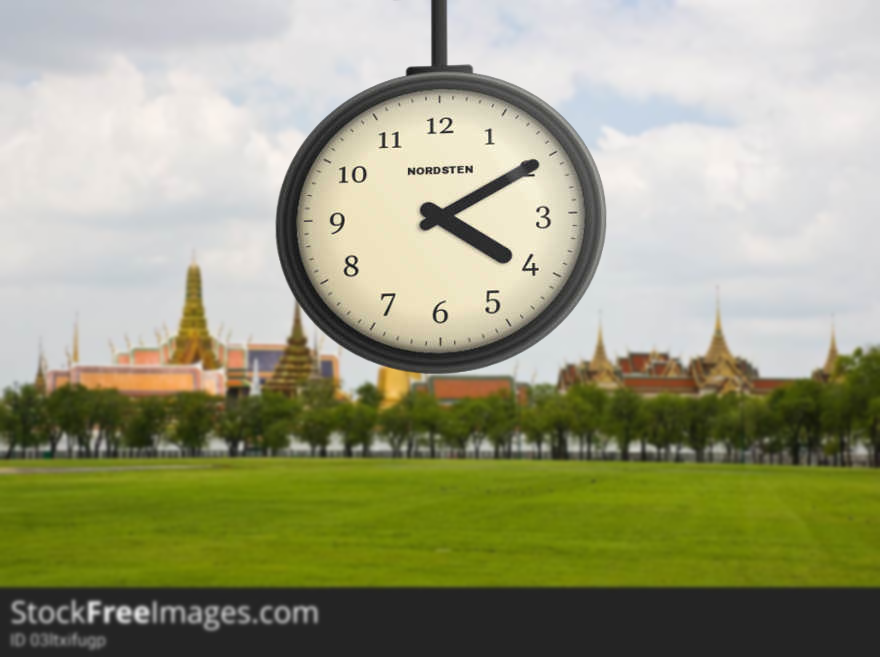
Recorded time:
{"hour": 4, "minute": 10}
